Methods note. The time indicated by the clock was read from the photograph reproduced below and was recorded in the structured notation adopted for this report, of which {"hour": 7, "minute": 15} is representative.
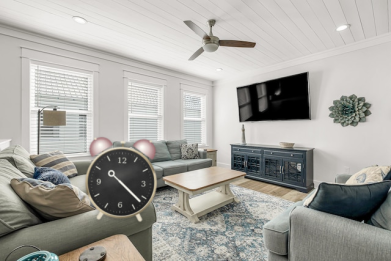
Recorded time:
{"hour": 10, "minute": 22}
